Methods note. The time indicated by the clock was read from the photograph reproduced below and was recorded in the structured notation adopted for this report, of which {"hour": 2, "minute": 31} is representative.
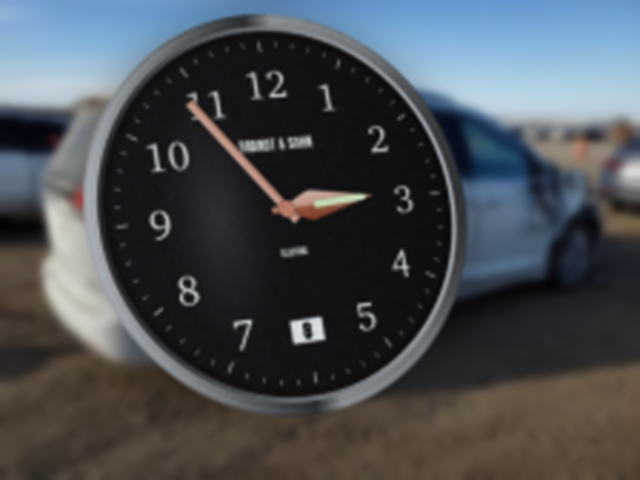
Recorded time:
{"hour": 2, "minute": 54}
